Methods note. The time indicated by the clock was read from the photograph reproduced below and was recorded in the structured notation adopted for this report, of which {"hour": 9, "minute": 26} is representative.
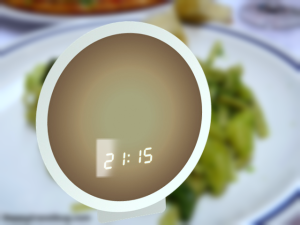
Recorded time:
{"hour": 21, "minute": 15}
